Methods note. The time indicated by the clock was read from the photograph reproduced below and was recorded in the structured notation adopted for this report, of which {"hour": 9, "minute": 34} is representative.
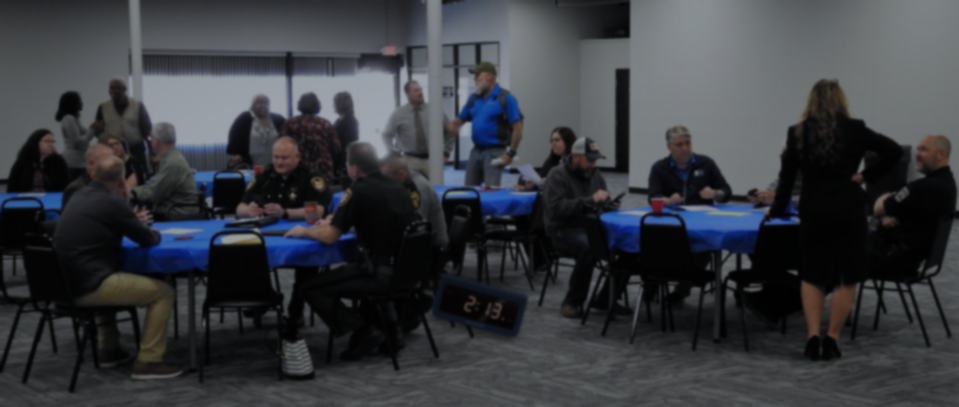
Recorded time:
{"hour": 2, "minute": 13}
